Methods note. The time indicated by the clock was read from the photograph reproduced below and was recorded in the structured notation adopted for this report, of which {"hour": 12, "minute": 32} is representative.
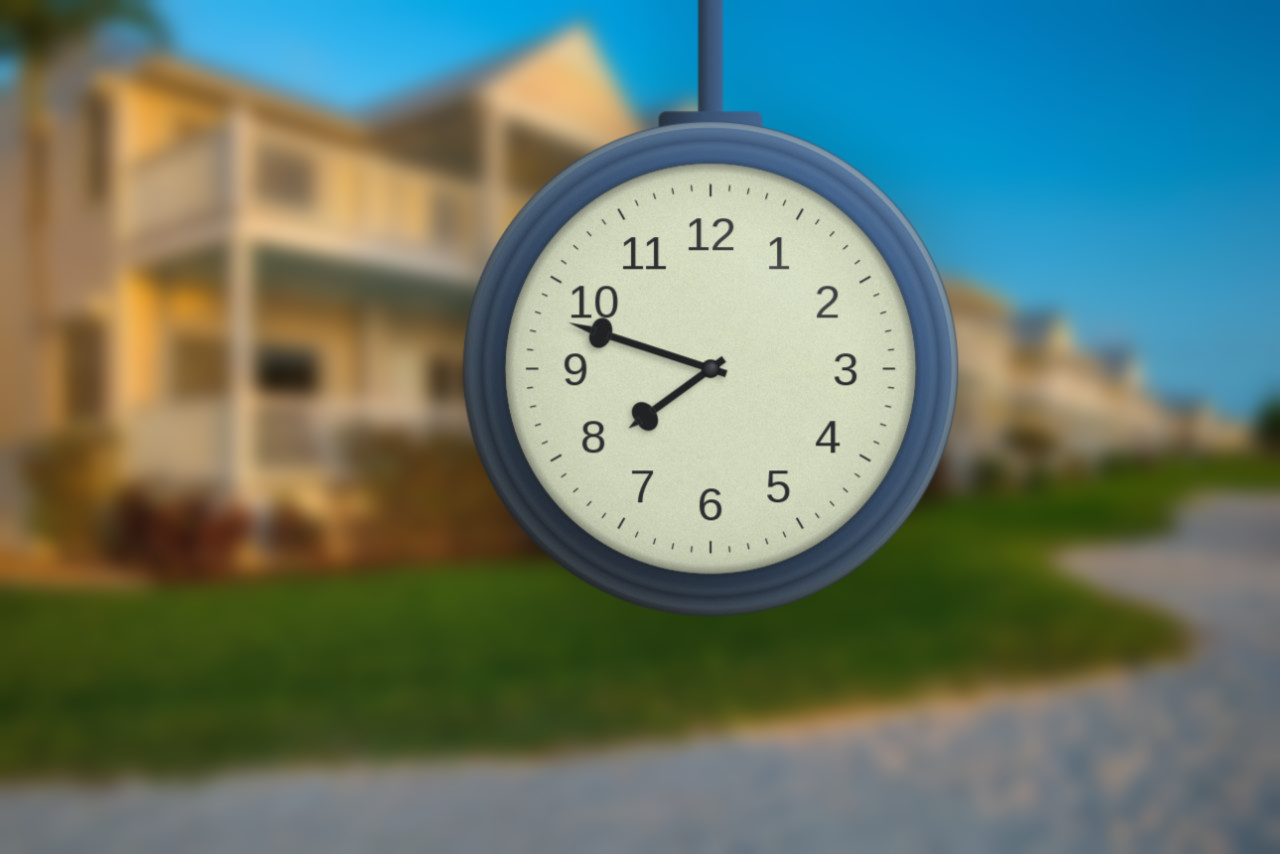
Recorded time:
{"hour": 7, "minute": 48}
